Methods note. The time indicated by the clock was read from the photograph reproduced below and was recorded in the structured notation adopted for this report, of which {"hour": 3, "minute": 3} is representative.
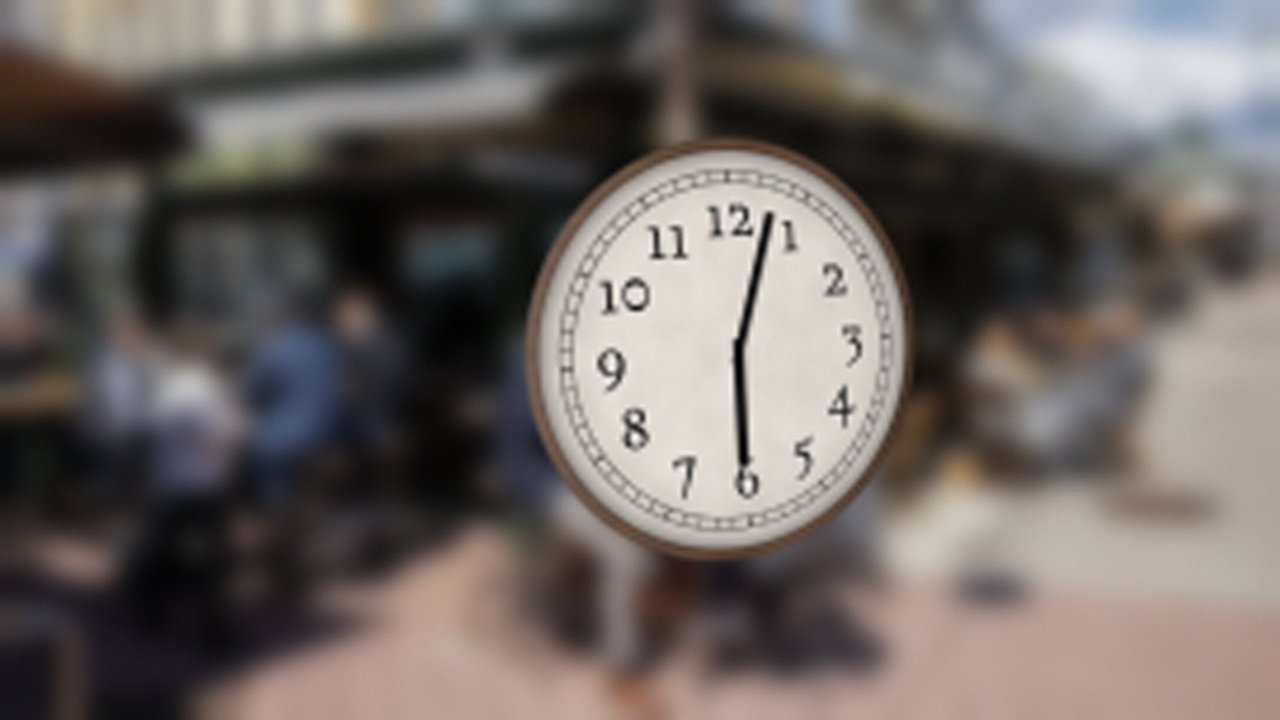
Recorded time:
{"hour": 6, "minute": 3}
